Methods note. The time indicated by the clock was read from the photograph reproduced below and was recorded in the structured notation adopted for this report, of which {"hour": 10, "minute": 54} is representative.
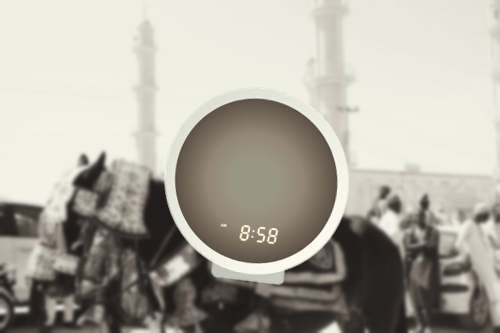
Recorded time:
{"hour": 8, "minute": 58}
